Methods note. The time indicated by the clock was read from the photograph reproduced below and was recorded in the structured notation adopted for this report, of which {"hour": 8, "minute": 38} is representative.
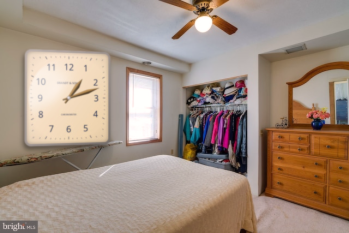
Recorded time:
{"hour": 1, "minute": 12}
